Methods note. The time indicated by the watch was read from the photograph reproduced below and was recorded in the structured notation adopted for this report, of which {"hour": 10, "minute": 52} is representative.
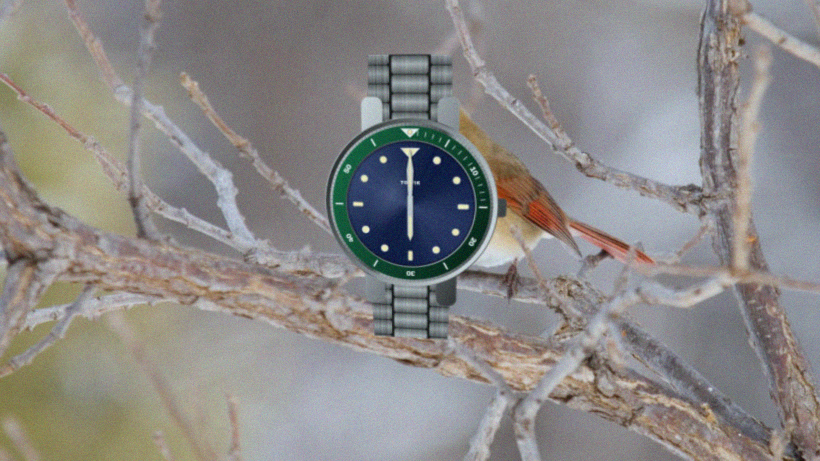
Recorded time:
{"hour": 6, "minute": 0}
